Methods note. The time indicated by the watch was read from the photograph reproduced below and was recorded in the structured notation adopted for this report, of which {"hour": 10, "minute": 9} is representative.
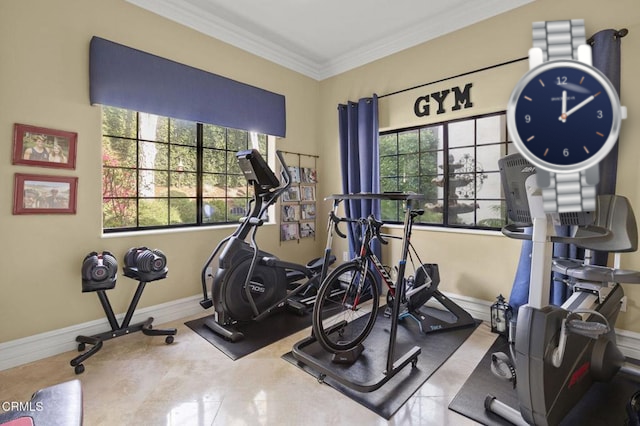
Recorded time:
{"hour": 12, "minute": 10}
